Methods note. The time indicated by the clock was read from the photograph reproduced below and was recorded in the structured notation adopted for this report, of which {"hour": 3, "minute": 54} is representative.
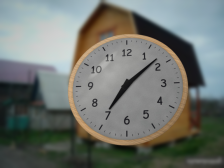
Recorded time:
{"hour": 7, "minute": 8}
